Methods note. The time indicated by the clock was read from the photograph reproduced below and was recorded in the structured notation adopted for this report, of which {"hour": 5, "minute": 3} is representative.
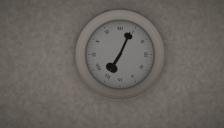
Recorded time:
{"hour": 7, "minute": 4}
